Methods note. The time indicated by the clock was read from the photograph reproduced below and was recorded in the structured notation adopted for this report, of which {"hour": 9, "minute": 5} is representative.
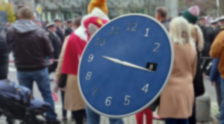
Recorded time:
{"hour": 9, "minute": 16}
